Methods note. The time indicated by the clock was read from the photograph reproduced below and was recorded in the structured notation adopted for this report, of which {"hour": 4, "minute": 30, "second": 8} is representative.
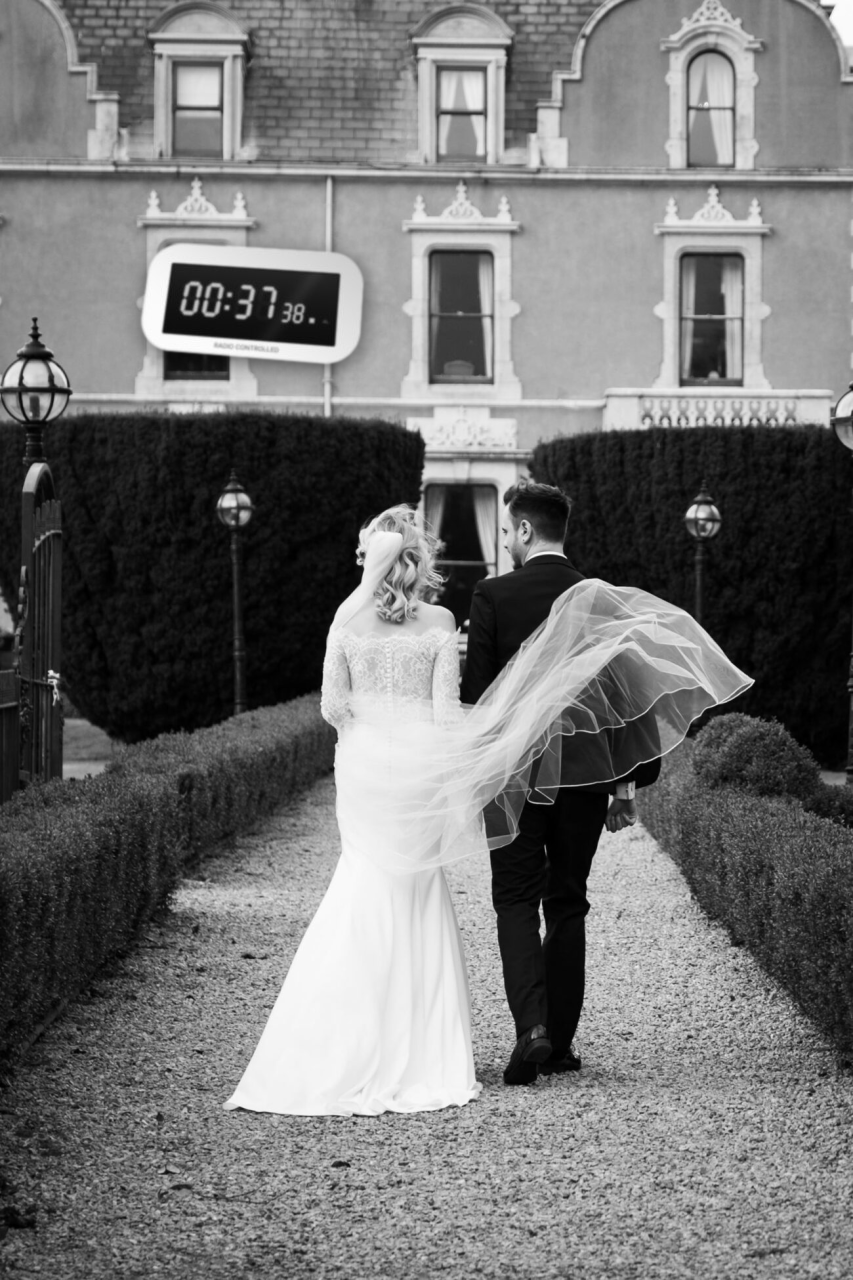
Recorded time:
{"hour": 0, "minute": 37, "second": 38}
